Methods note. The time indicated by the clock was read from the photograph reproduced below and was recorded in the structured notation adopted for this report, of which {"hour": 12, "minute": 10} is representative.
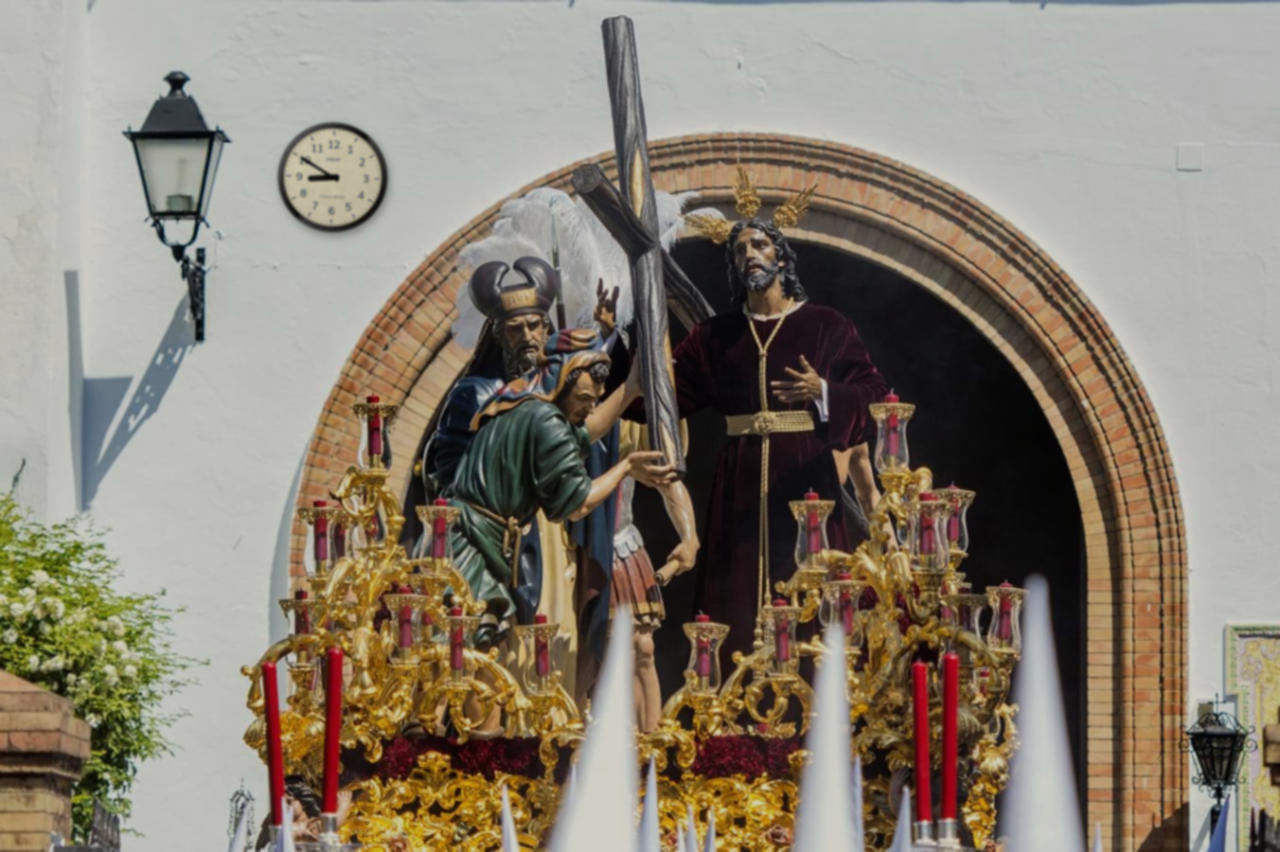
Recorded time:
{"hour": 8, "minute": 50}
